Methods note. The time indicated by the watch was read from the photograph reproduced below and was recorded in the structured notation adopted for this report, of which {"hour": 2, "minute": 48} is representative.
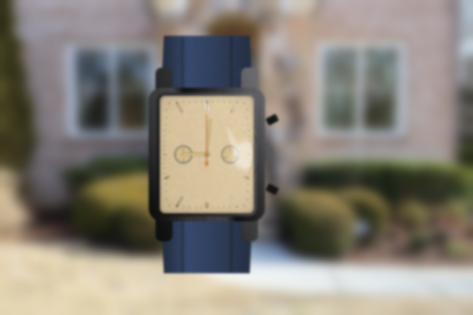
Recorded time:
{"hour": 9, "minute": 1}
